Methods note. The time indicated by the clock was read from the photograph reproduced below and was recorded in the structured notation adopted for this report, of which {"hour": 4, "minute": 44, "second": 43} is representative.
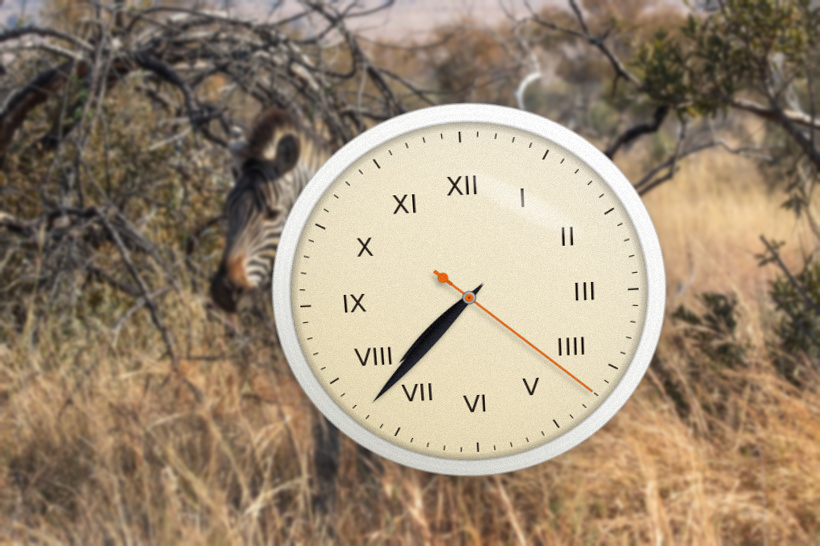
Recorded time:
{"hour": 7, "minute": 37, "second": 22}
